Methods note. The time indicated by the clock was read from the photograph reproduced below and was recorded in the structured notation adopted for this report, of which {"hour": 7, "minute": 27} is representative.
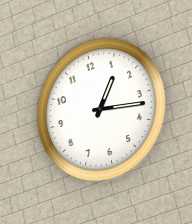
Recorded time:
{"hour": 1, "minute": 17}
